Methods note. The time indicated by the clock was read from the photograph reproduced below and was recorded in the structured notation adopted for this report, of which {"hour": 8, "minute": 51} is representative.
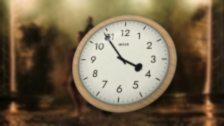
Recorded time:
{"hour": 3, "minute": 54}
